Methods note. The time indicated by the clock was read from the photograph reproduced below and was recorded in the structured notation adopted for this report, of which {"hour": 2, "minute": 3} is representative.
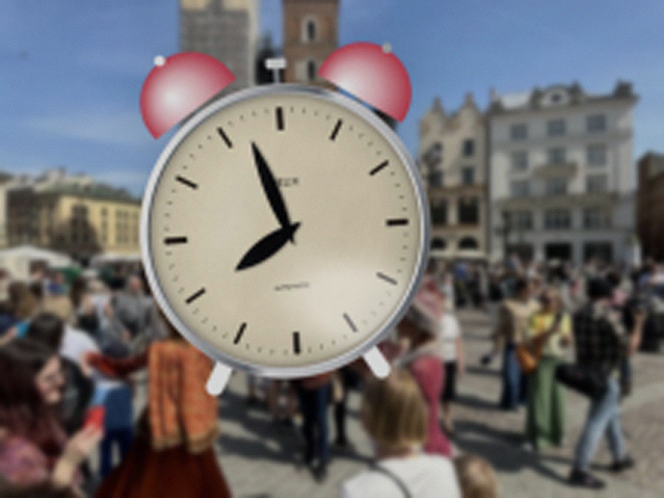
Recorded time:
{"hour": 7, "minute": 57}
